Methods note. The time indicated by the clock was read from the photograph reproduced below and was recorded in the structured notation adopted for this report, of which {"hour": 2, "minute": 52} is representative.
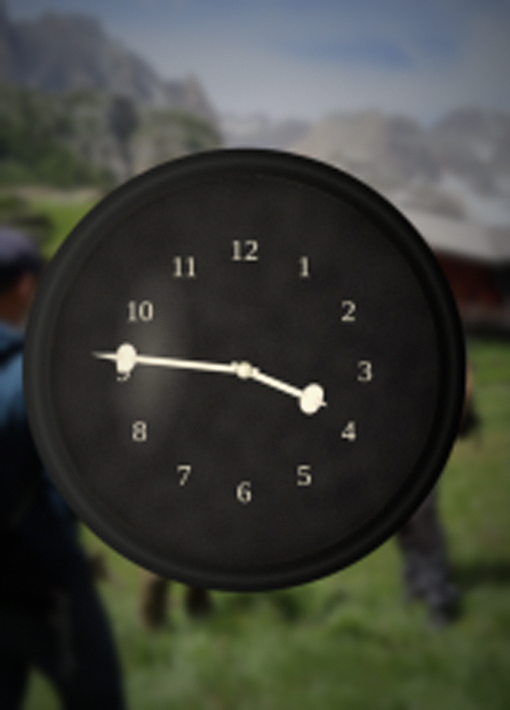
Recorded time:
{"hour": 3, "minute": 46}
